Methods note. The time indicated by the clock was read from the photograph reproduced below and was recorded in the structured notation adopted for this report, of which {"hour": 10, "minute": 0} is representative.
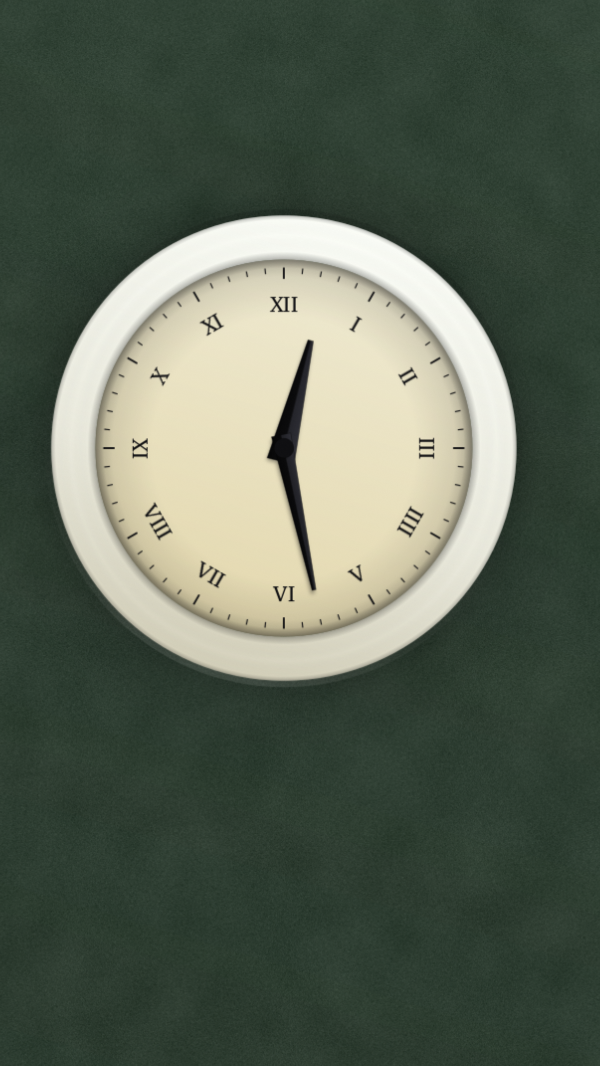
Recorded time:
{"hour": 12, "minute": 28}
